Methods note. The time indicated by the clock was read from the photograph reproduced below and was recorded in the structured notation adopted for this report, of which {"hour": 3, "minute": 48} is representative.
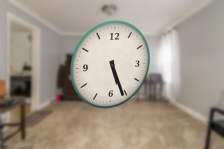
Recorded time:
{"hour": 5, "minute": 26}
